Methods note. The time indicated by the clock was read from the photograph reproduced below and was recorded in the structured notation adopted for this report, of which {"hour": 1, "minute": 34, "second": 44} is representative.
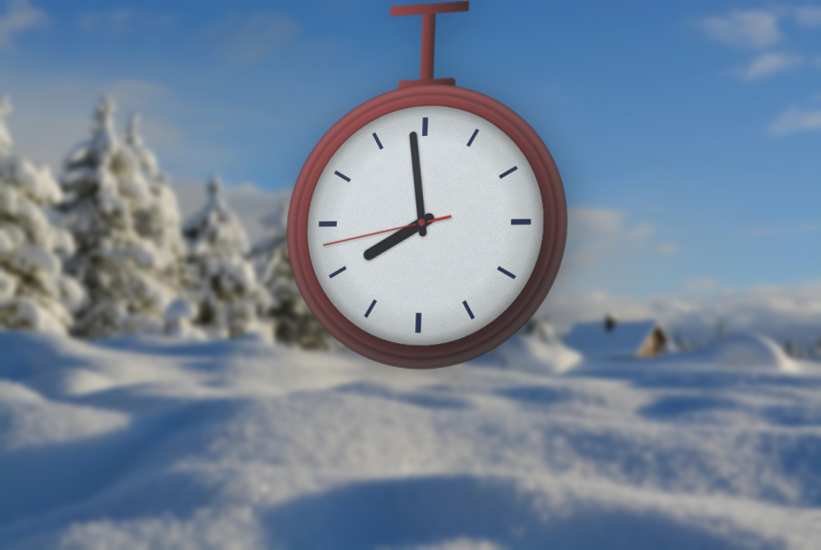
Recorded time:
{"hour": 7, "minute": 58, "second": 43}
